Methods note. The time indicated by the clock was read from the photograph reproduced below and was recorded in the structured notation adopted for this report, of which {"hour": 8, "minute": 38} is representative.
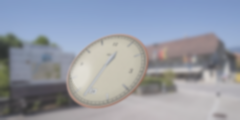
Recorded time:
{"hour": 12, "minute": 32}
